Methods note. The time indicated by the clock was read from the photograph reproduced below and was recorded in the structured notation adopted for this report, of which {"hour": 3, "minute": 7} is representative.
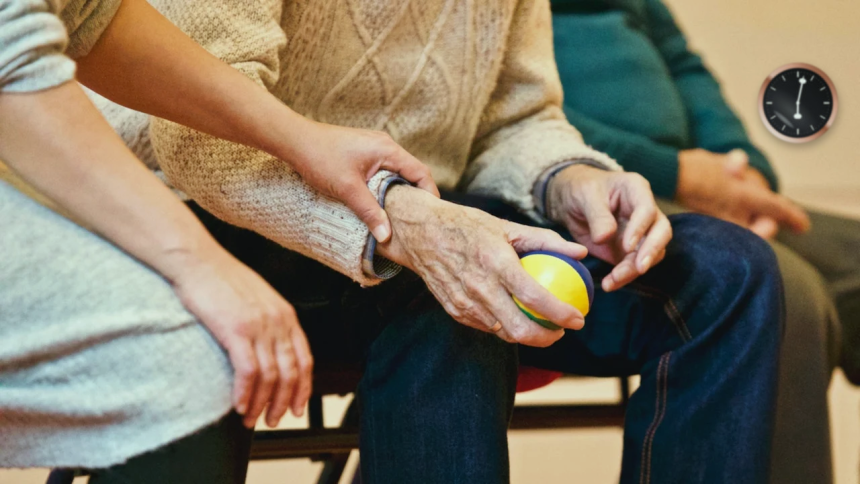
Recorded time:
{"hour": 6, "minute": 2}
